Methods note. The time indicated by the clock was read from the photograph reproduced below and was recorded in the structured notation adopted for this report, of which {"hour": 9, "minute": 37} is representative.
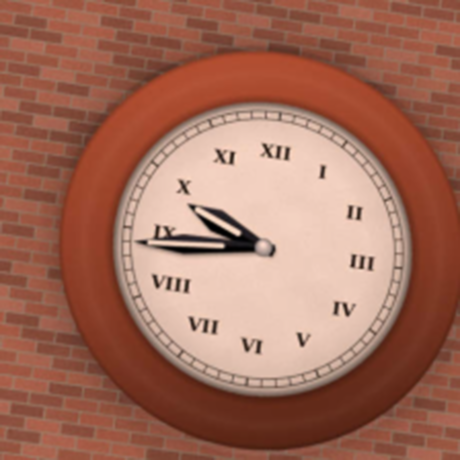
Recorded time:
{"hour": 9, "minute": 44}
